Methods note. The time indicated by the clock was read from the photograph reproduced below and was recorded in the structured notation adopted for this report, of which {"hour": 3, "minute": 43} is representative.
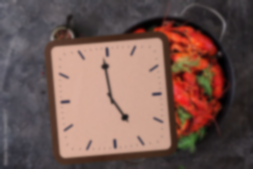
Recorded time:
{"hour": 4, "minute": 59}
